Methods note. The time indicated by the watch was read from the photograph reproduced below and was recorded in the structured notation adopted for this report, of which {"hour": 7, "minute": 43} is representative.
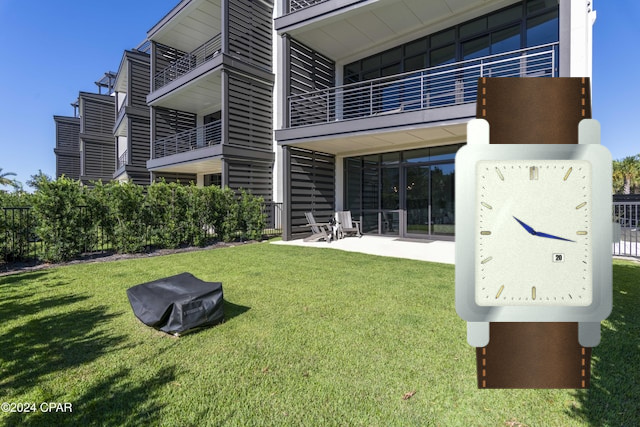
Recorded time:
{"hour": 10, "minute": 17}
